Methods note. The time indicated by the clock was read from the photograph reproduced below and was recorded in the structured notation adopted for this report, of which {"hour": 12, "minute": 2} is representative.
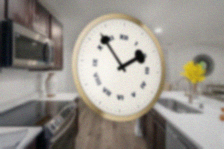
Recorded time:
{"hour": 1, "minute": 53}
